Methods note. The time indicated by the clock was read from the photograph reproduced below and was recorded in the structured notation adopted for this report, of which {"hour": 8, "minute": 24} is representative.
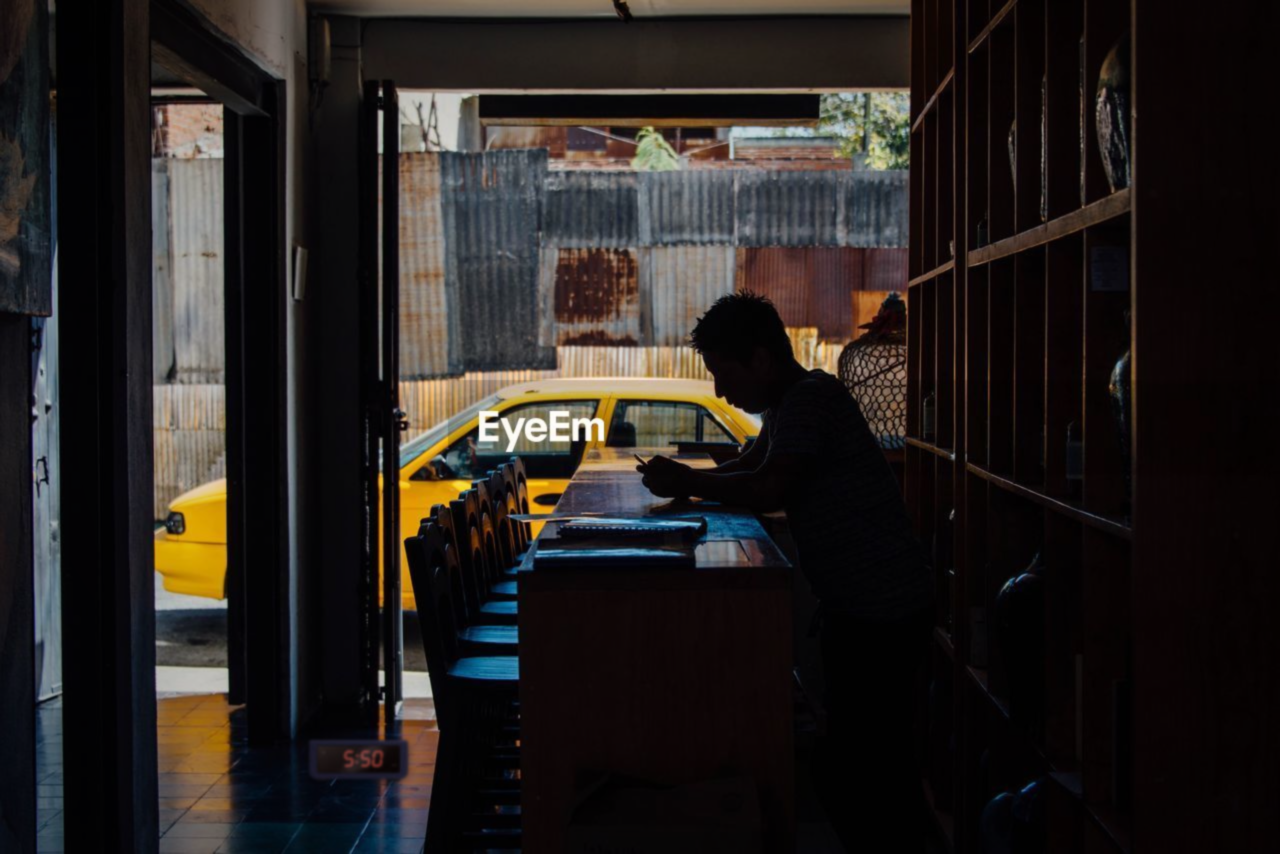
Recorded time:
{"hour": 5, "minute": 50}
